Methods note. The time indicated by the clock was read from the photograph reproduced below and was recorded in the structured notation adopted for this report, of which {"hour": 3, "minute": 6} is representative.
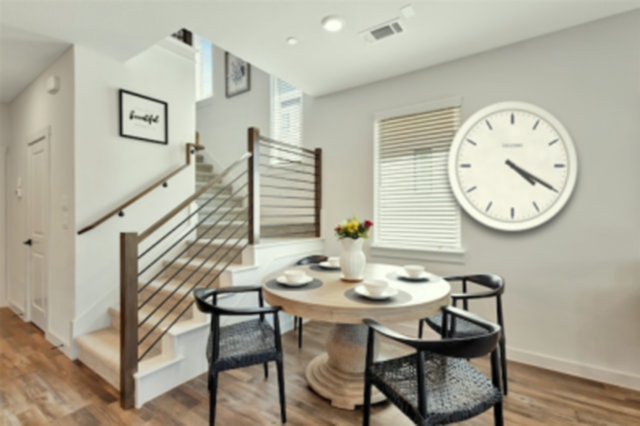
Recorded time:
{"hour": 4, "minute": 20}
